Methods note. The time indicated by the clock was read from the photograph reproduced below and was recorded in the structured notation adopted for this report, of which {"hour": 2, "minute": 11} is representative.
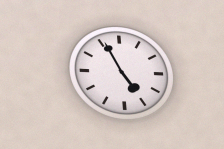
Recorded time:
{"hour": 4, "minute": 56}
